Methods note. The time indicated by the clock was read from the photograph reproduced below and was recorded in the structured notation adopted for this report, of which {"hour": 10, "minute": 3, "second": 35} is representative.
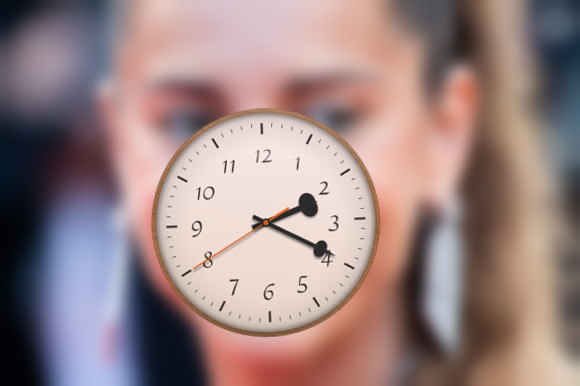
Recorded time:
{"hour": 2, "minute": 19, "second": 40}
